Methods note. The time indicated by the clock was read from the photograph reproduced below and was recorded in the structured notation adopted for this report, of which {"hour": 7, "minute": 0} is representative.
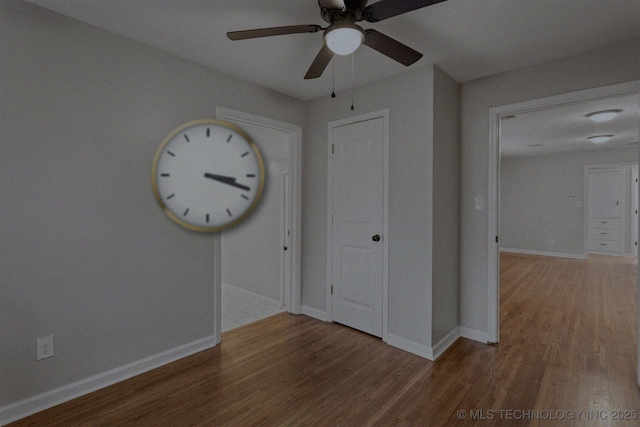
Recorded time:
{"hour": 3, "minute": 18}
